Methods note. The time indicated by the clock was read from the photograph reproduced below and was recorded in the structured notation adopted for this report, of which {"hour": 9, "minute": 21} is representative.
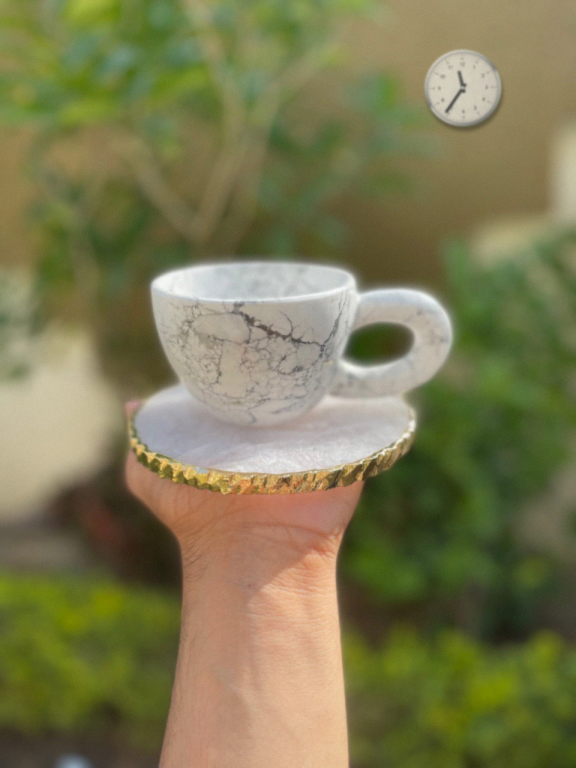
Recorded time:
{"hour": 11, "minute": 36}
